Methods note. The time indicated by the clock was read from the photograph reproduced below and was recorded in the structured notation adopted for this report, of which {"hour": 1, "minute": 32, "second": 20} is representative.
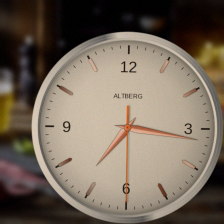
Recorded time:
{"hour": 7, "minute": 16, "second": 30}
